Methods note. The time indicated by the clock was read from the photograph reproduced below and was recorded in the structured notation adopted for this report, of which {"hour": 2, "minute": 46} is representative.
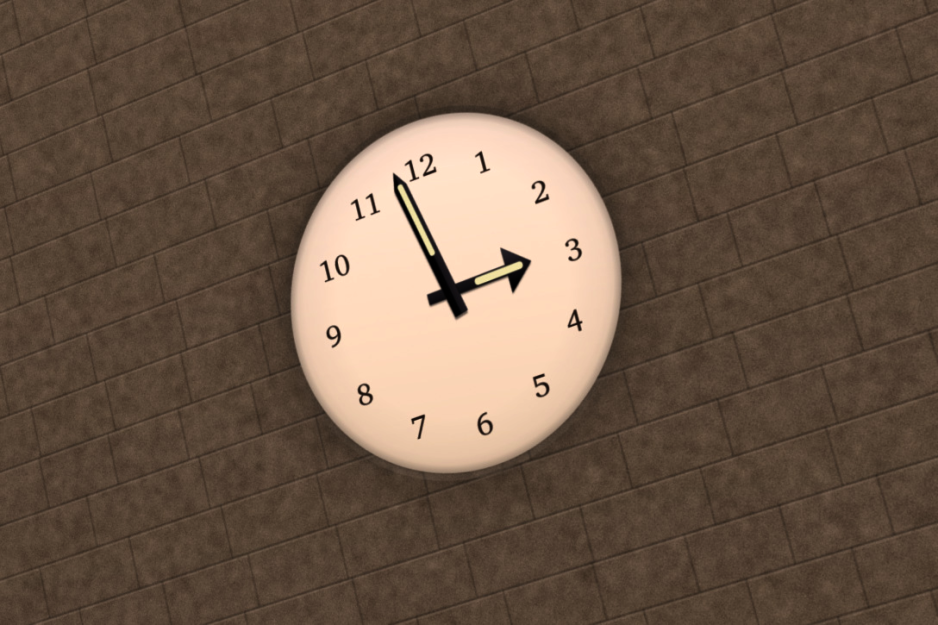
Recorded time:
{"hour": 2, "minute": 58}
